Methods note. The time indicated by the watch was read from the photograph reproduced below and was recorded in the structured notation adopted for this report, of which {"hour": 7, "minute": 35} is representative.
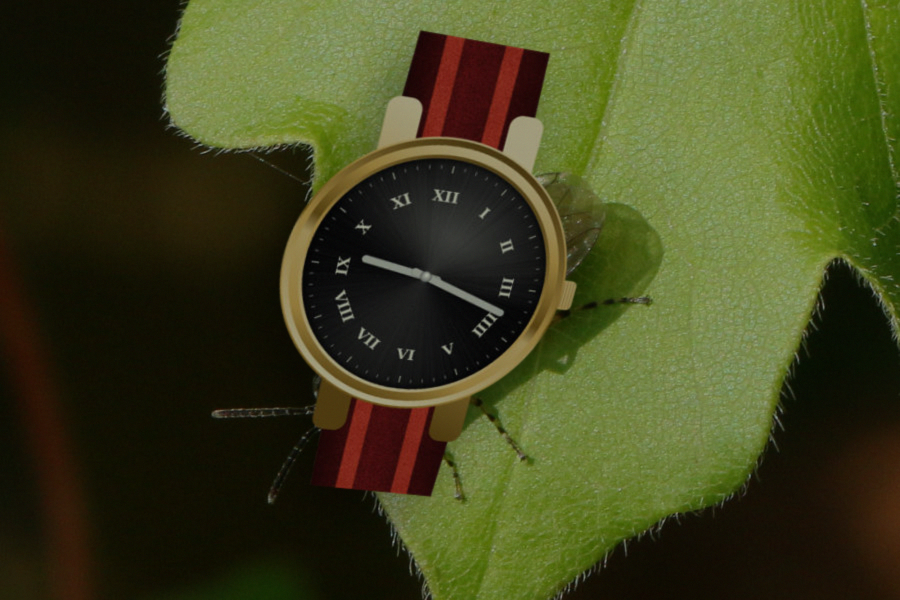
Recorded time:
{"hour": 9, "minute": 18}
